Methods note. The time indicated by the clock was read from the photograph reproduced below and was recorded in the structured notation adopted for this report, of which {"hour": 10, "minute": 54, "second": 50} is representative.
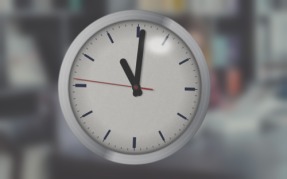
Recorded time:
{"hour": 11, "minute": 0, "second": 46}
